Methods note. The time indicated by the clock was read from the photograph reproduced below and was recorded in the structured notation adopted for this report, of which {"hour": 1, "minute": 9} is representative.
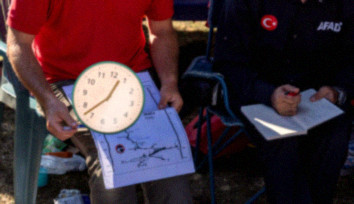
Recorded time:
{"hour": 12, "minute": 37}
